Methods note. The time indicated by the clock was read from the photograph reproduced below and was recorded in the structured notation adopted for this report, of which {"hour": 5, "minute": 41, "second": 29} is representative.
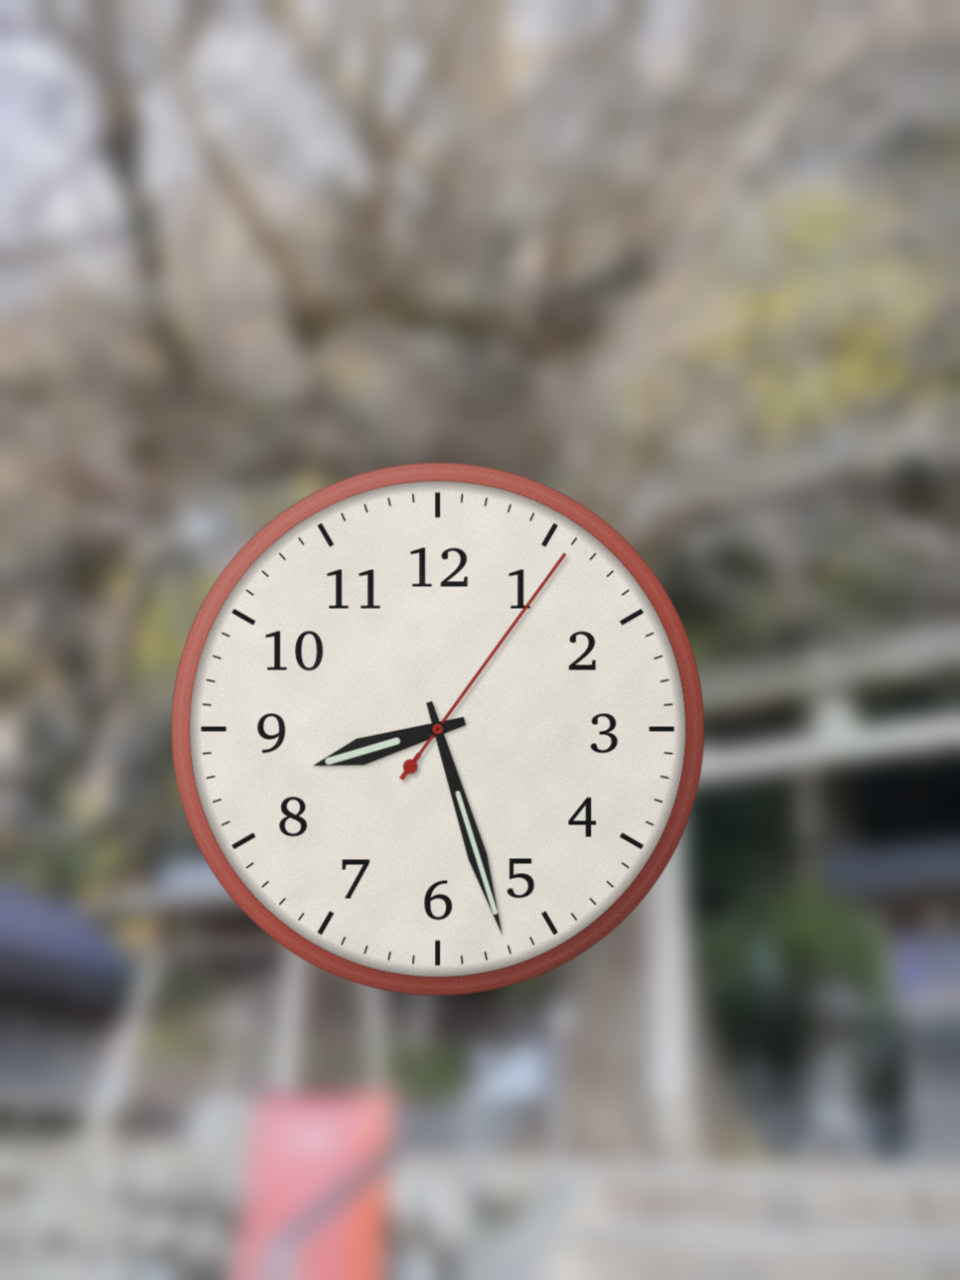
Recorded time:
{"hour": 8, "minute": 27, "second": 6}
